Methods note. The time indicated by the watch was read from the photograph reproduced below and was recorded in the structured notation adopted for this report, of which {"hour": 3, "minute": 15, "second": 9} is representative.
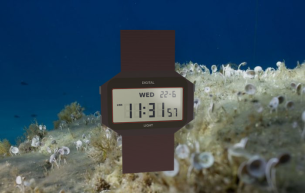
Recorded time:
{"hour": 11, "minute": 31, "second": 57}
